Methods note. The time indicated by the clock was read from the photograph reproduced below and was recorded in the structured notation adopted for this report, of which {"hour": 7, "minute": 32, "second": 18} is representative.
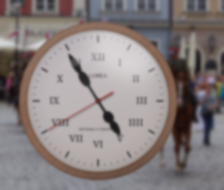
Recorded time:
{"hour": 4, "minute": 54, "second": 40}
